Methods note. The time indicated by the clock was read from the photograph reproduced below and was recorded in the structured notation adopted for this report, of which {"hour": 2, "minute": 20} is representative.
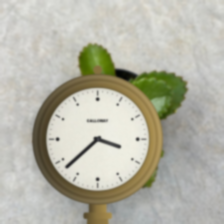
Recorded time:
{"hour": 3, "minute": 38}
